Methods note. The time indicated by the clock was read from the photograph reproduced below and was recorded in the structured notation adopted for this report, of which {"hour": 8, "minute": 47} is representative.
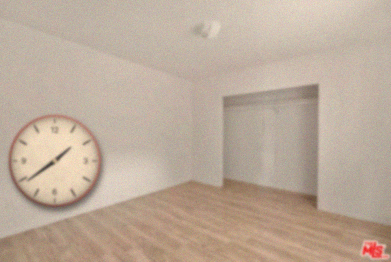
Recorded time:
{"hour": 1, "minute": 39}
